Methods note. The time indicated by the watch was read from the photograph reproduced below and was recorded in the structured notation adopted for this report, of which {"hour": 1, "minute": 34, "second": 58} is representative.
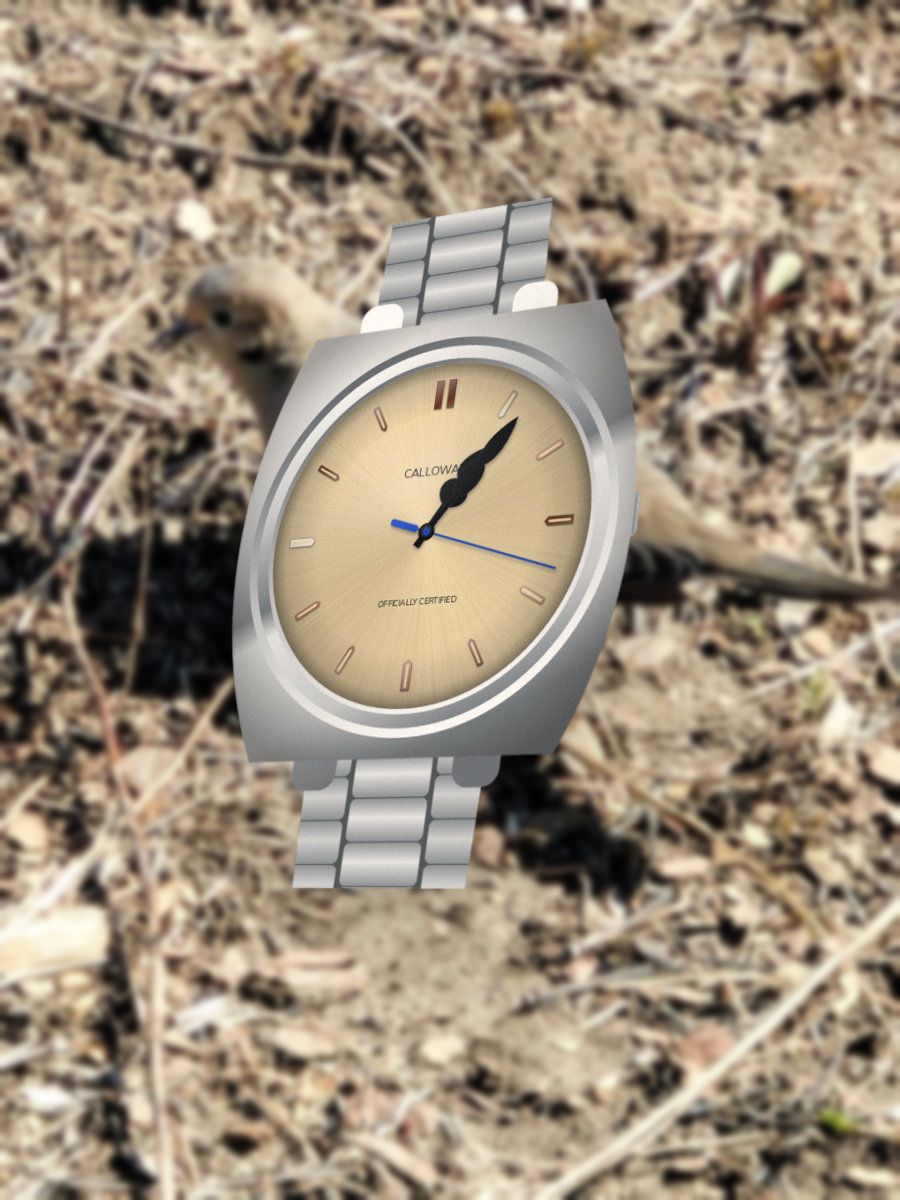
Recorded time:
{"hour": 1, "minute": 6, "second": 18}
